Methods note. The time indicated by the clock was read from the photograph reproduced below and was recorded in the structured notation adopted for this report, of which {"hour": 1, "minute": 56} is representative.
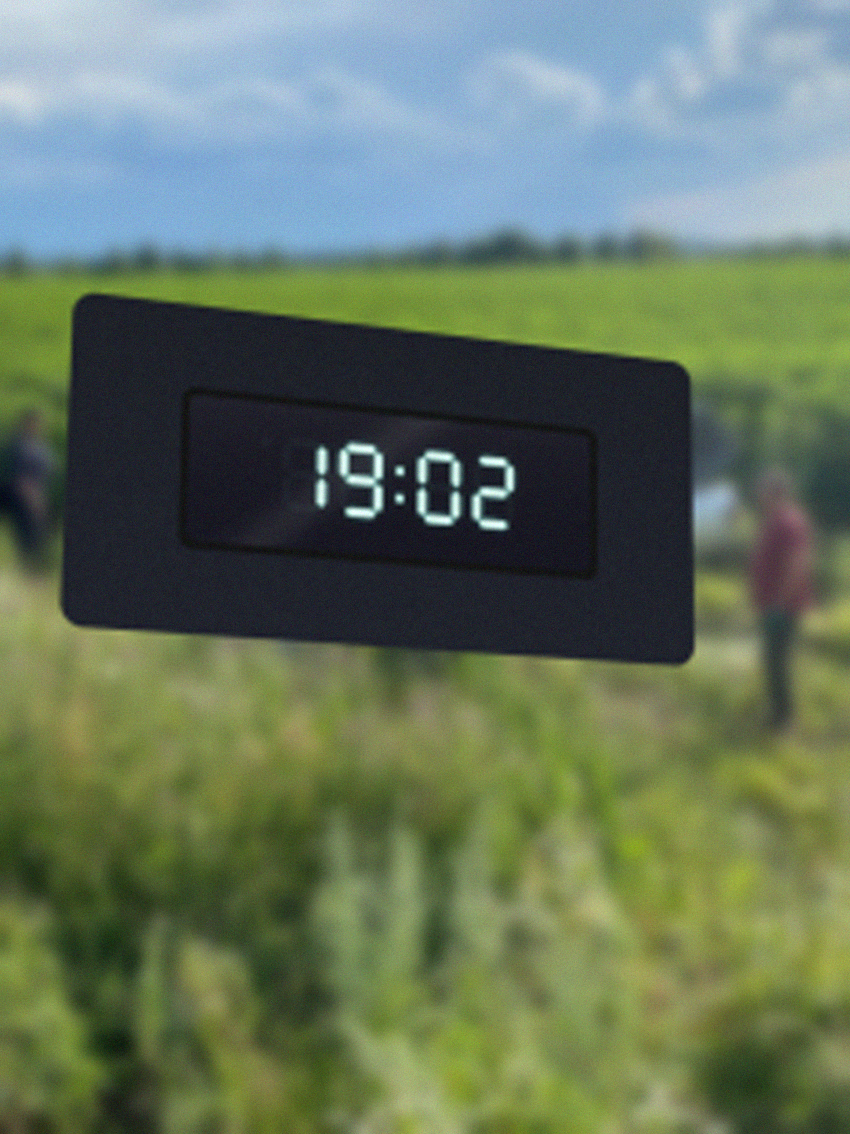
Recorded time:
{"hour": 19, "minute": 2}
